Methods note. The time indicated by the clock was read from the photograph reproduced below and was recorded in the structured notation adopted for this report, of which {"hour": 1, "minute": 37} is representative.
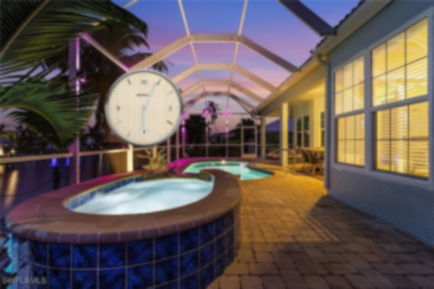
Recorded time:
{"hour": 6, "minute": 4}
